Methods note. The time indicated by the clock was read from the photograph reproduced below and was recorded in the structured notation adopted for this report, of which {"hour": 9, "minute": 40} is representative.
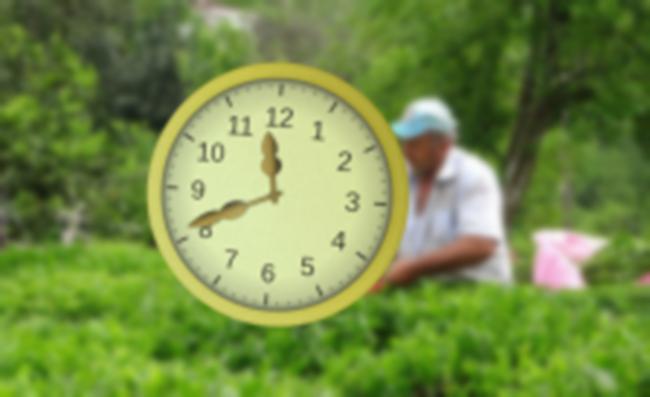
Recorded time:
{"hour": 11, "minute": 41}
